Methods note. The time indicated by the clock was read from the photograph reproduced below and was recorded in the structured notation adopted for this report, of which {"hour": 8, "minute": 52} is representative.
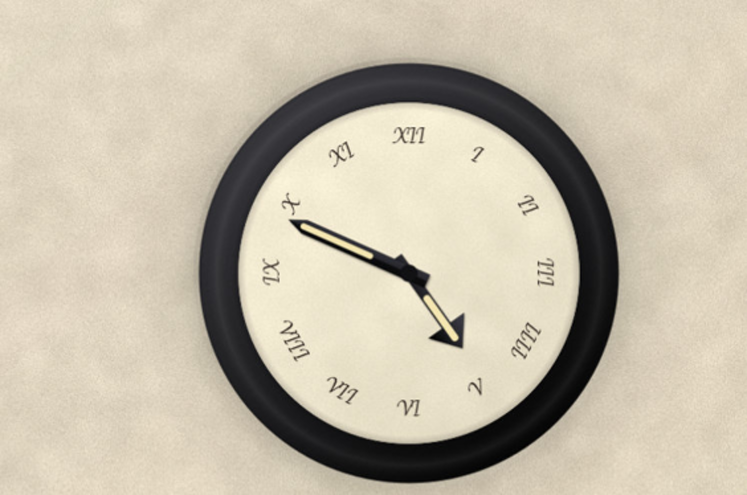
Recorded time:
{"hour": 4, "minute": 49}
